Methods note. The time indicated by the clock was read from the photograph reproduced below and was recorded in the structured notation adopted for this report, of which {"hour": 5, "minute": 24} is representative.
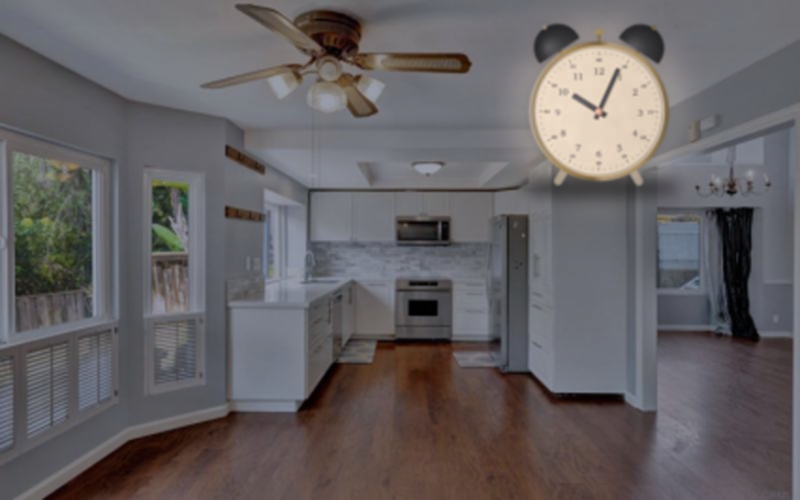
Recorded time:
{"hour": 10, "minute": 4}
